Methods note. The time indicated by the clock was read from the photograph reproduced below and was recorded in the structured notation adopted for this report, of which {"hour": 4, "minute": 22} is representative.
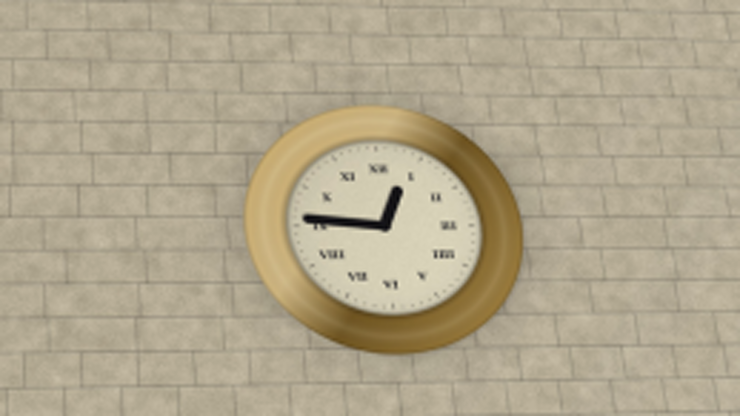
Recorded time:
{"hour": 12, "minute": 46}
